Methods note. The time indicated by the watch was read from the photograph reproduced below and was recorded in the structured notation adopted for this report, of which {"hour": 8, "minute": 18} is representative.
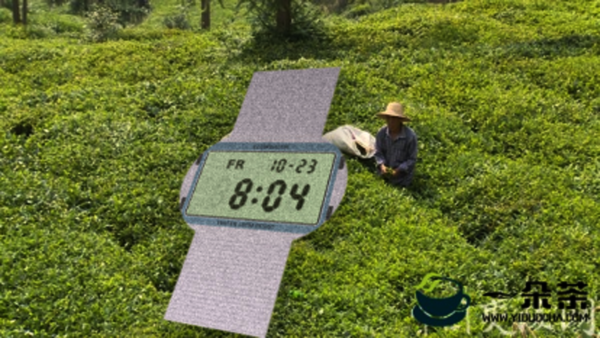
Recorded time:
{"hour": 8, "minute": 4}
